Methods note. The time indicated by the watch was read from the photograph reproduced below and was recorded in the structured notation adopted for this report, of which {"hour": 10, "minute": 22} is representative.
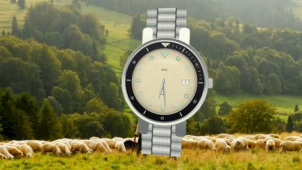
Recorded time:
{"hour": 6, "minute": 29}
